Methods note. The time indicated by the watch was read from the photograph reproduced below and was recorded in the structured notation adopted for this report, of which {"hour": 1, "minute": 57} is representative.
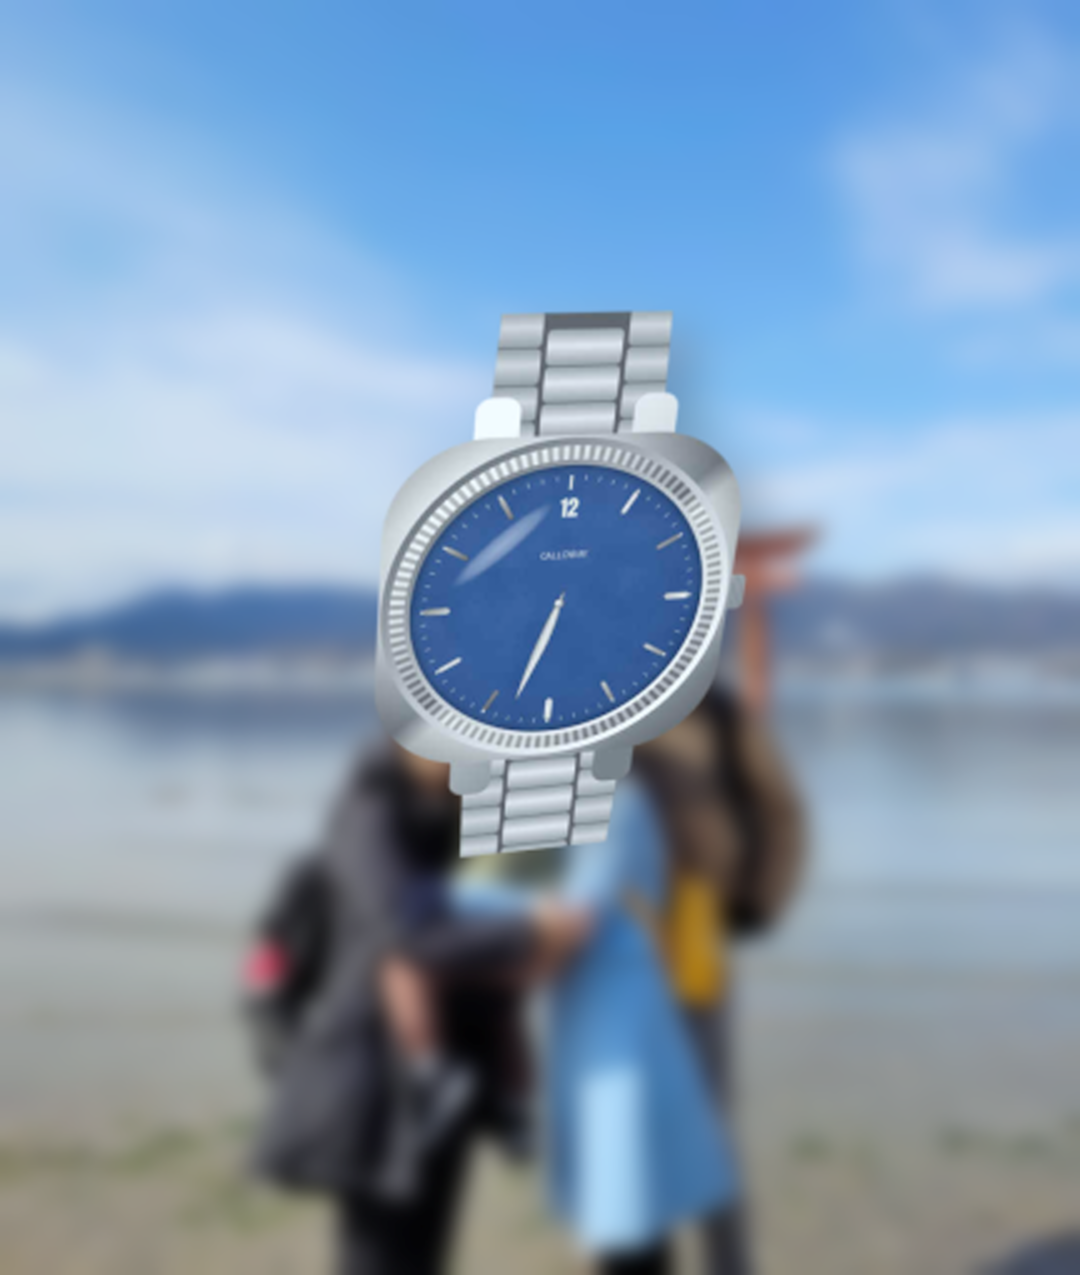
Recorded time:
{"hour": 6, "minute": 33}
